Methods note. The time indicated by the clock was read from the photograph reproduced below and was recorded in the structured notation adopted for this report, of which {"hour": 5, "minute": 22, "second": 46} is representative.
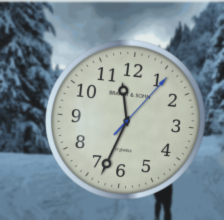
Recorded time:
{"hour": 11, "minute": 33, "second": 6}
